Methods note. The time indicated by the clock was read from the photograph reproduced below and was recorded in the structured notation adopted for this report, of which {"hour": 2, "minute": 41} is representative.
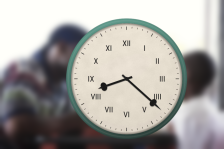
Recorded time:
{"hour": 8, "minute": 22}
